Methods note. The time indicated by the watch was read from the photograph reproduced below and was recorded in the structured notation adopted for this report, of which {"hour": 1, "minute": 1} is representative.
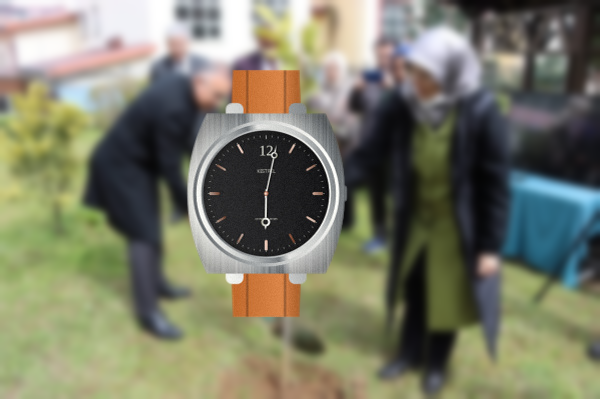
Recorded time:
{"hour": 6, "minute": 2}
